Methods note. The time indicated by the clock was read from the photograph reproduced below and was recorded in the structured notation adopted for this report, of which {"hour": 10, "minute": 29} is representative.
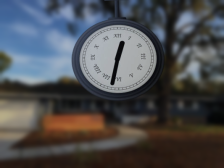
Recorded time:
{"hour": 12, "minute": 32}
